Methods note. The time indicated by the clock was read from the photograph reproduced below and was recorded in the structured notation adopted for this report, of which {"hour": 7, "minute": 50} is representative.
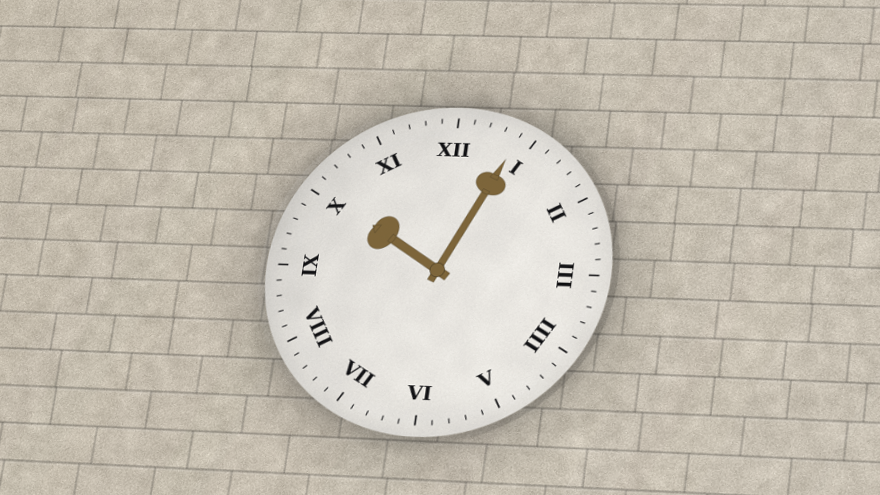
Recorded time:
{"hour": 10, "minute": 4}
